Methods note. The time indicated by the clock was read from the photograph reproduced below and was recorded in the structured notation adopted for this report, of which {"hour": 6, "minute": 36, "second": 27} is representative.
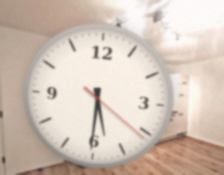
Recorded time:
{"hour": 5, "minute": 30, "second": 21}
